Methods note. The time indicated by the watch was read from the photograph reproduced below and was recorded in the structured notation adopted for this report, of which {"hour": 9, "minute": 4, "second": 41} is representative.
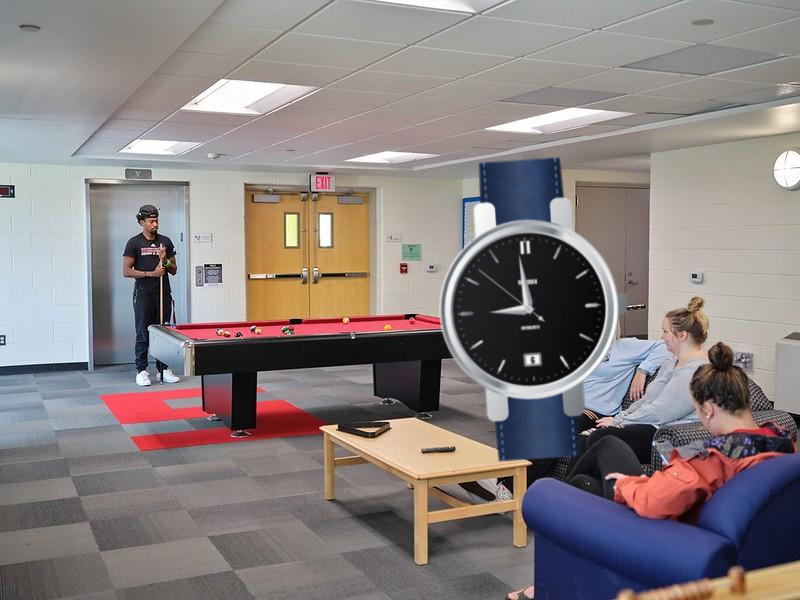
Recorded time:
{"hour": 8, "minute": 58, "second": 52}
